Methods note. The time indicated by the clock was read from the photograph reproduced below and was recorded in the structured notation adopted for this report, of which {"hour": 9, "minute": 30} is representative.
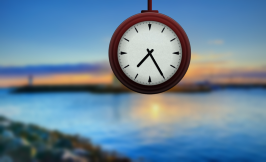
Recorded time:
{"hour": 7, "minute": 25}
